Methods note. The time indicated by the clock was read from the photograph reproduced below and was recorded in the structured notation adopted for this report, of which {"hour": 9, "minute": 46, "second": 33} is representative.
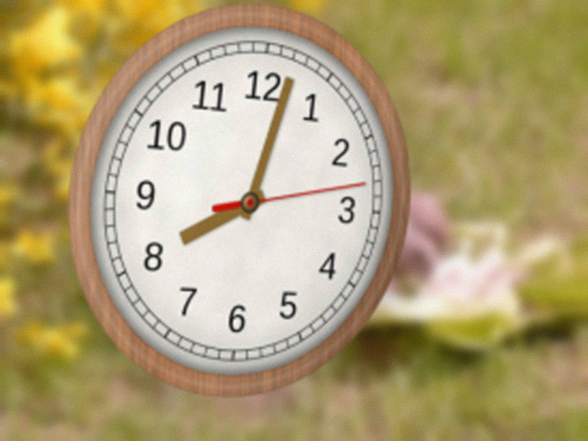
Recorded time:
{"hour": 8, "minute": 2, "second": 13}
